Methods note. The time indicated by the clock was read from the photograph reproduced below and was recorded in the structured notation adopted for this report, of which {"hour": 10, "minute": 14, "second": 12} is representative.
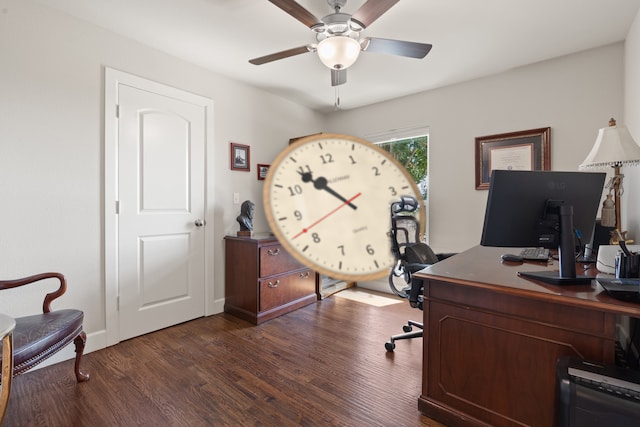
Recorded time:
{"hour": 10, "minute": 53, "second": 42}
